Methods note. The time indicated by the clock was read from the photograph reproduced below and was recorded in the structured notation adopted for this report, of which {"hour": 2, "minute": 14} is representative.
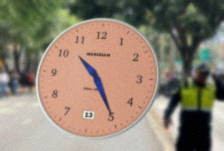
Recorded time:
{"hour": 10, "minute": 25}
